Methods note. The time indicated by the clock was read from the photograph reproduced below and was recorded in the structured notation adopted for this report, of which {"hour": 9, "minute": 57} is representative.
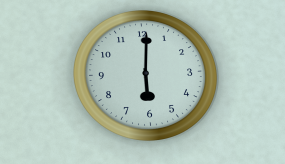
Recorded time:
{"hour": 6, "minute": 1}
